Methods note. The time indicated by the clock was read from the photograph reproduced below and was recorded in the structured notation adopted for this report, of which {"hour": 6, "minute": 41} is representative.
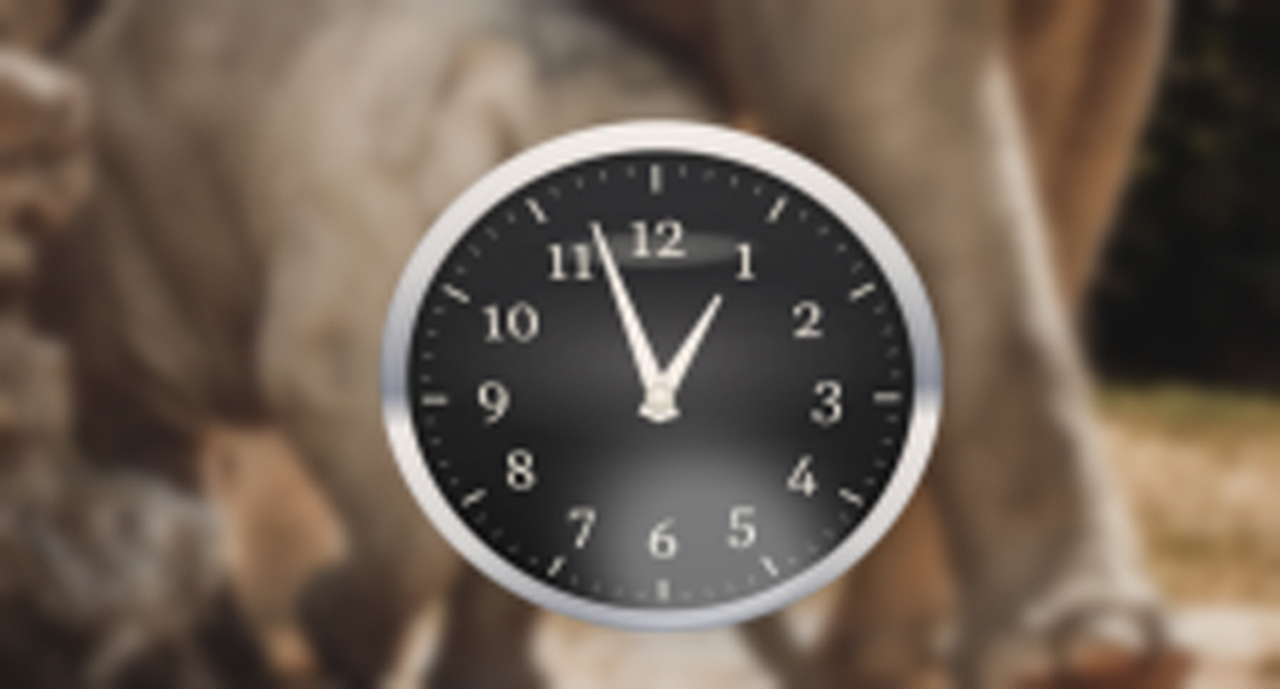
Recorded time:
{"hour": 12, "minute": 57}
